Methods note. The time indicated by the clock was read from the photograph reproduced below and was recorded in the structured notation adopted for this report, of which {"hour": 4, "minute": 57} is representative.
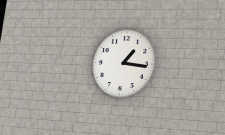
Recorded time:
{"hour": 1, "minute": 16}
